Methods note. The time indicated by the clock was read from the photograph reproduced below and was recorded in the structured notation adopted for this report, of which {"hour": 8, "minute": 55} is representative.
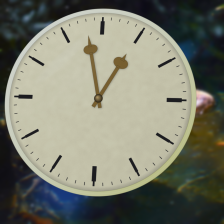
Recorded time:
{"hour": 12, "minute": 58}
